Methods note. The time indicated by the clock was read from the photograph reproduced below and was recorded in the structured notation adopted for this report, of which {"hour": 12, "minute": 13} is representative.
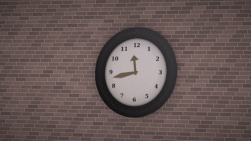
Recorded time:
{"hour": 11, "minute": 43}
